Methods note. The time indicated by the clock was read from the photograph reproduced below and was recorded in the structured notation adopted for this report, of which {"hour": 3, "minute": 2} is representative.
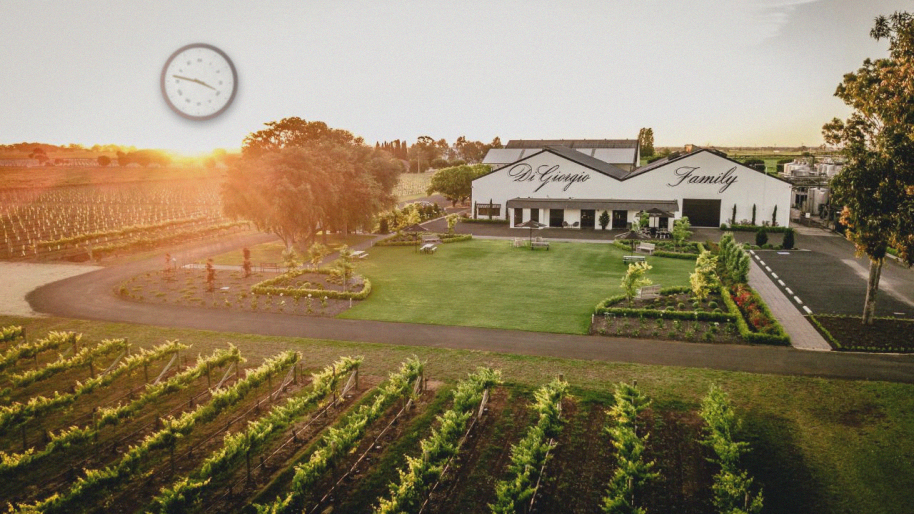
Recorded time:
{"hour": 3, "minute": 47}
